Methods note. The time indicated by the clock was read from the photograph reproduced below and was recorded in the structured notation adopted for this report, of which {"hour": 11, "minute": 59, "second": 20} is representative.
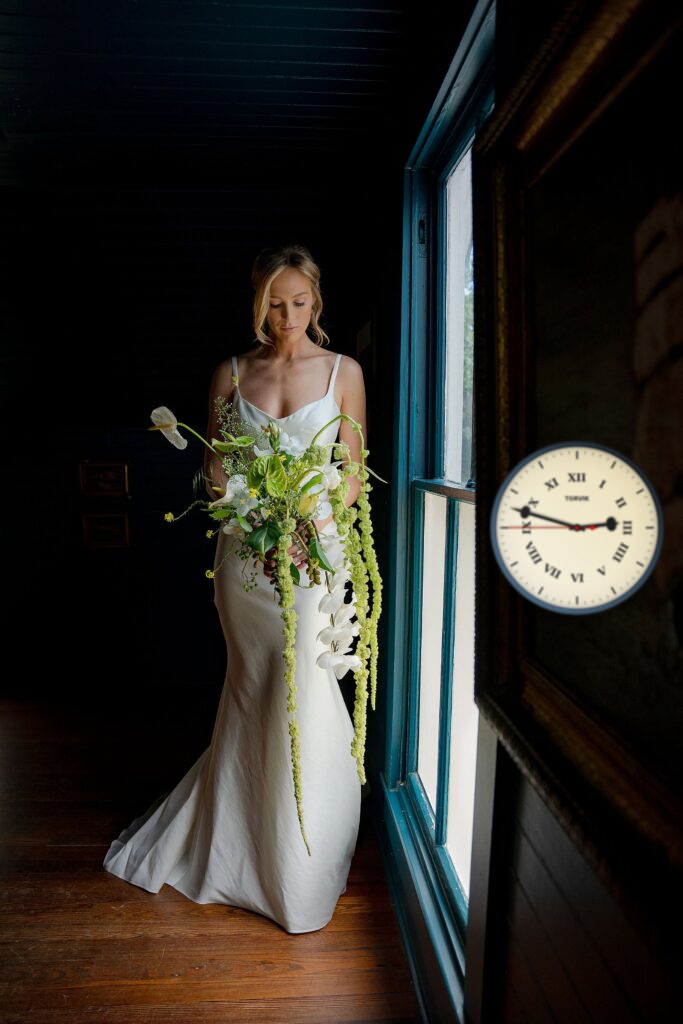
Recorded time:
{"hour": 2, "minute": 47, "second": 45}
